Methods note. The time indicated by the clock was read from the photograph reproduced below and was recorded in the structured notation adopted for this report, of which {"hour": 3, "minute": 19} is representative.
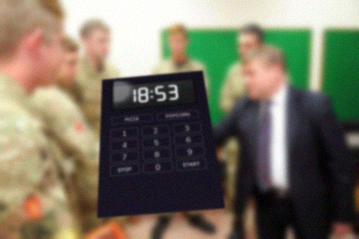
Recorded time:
{"hour": 18, "minute": 53}
